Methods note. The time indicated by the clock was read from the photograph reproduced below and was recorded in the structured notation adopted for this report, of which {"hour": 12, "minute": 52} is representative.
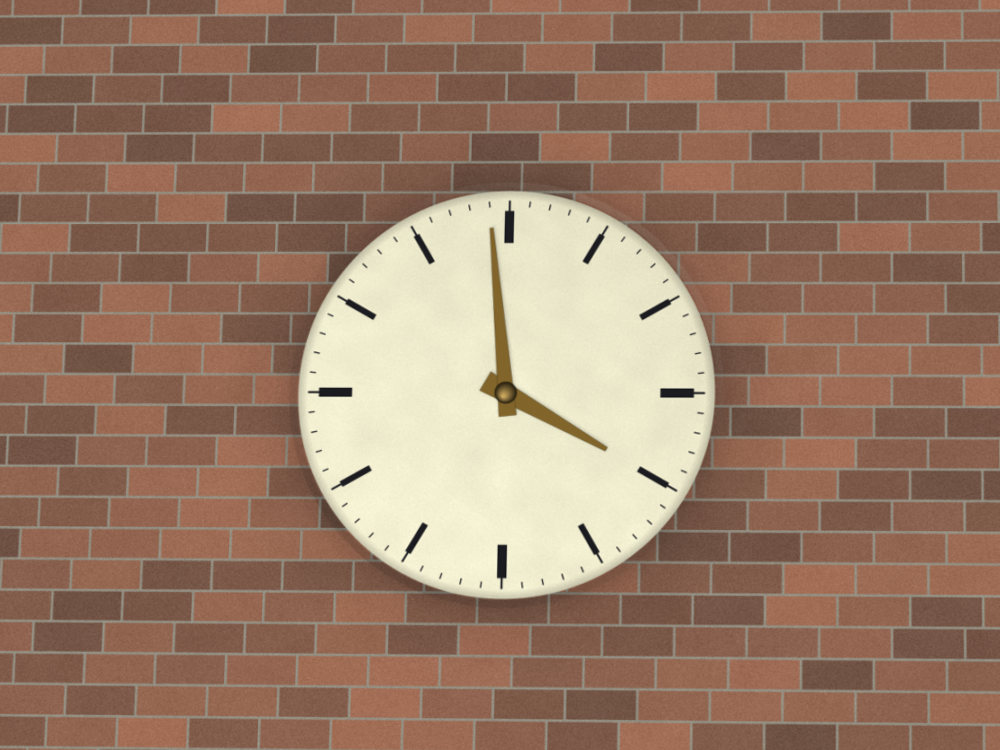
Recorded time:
{"hour": 3, "minute": 59}
